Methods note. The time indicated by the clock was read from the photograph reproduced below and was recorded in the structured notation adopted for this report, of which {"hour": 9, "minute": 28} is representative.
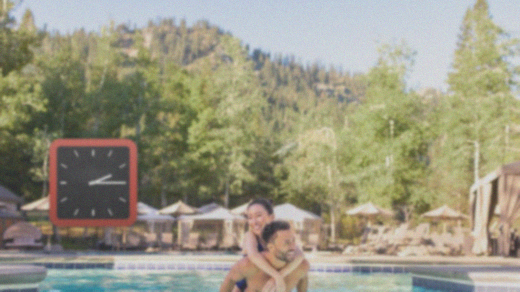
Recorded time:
{"hour": 2, "minute": 15}
